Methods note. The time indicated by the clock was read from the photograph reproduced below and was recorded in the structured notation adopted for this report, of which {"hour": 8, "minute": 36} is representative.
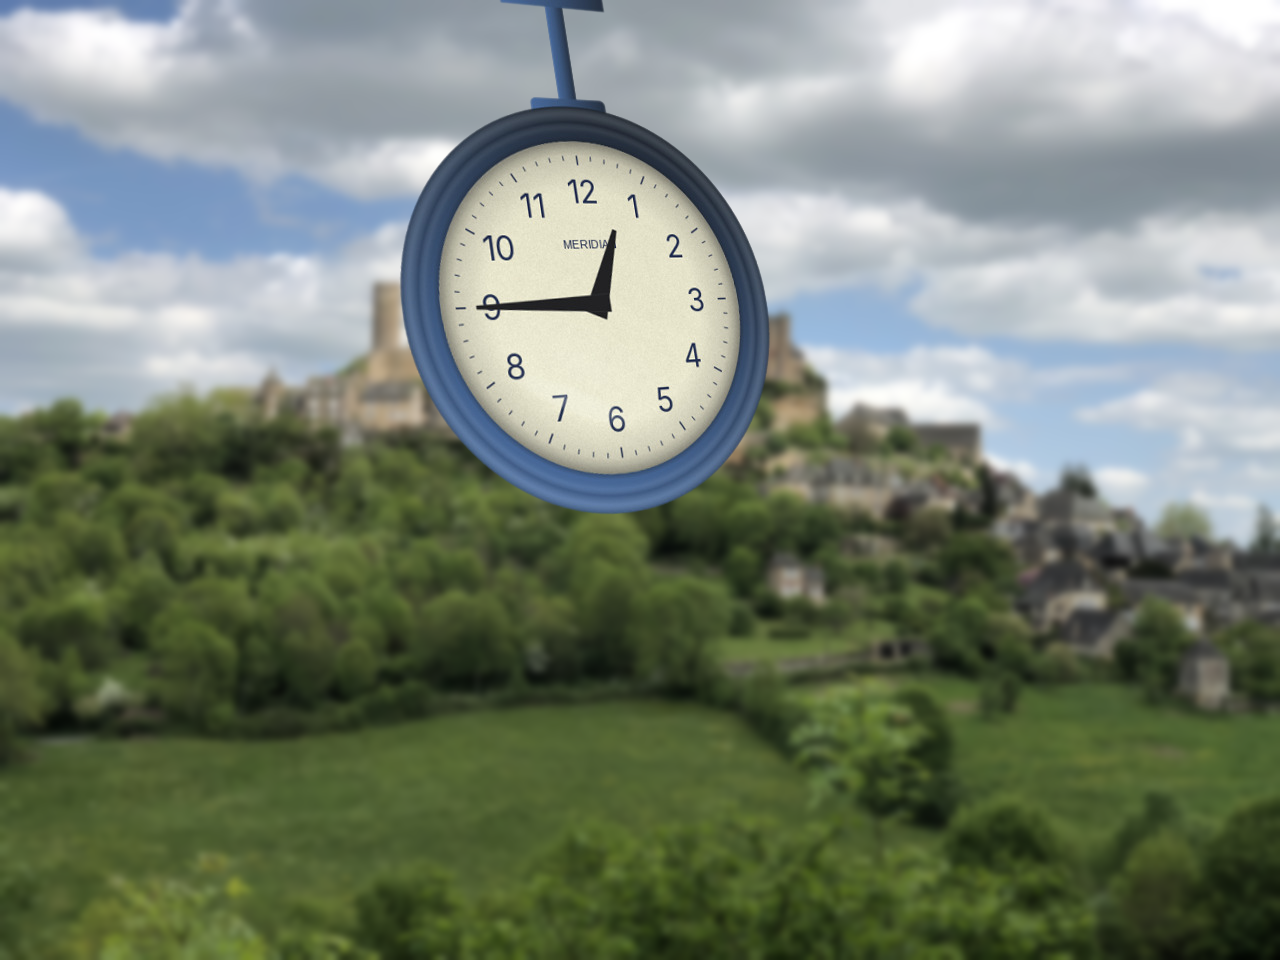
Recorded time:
{"hour": 12, "minute": 45}
